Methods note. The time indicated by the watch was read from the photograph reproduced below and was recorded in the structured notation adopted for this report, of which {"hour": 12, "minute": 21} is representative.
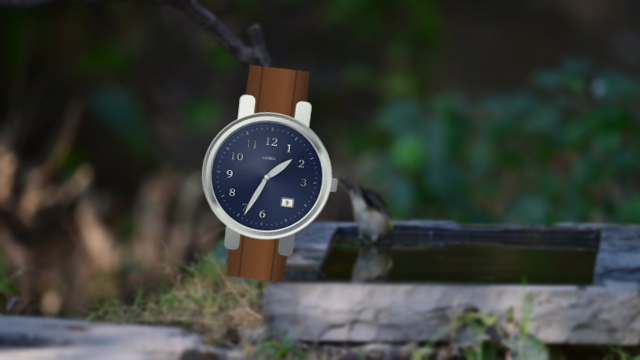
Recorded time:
{"hour": 1, "minute": 34}
